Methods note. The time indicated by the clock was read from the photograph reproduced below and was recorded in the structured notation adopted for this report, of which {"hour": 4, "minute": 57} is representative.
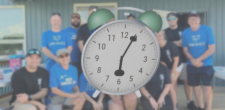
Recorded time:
{"hour": 6, "minute": 4}
